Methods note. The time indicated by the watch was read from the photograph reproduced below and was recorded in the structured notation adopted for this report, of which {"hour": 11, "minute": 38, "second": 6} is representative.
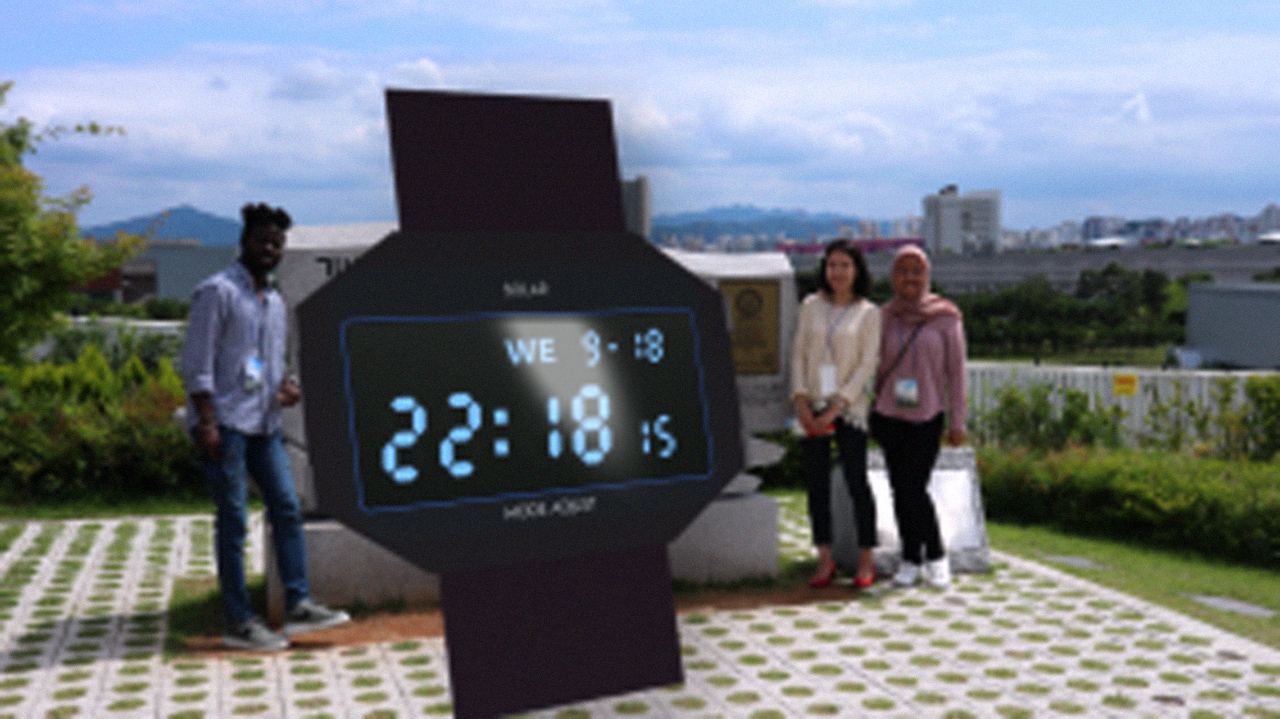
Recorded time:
{"hour": 22, "minute": 18, "second": 15}
